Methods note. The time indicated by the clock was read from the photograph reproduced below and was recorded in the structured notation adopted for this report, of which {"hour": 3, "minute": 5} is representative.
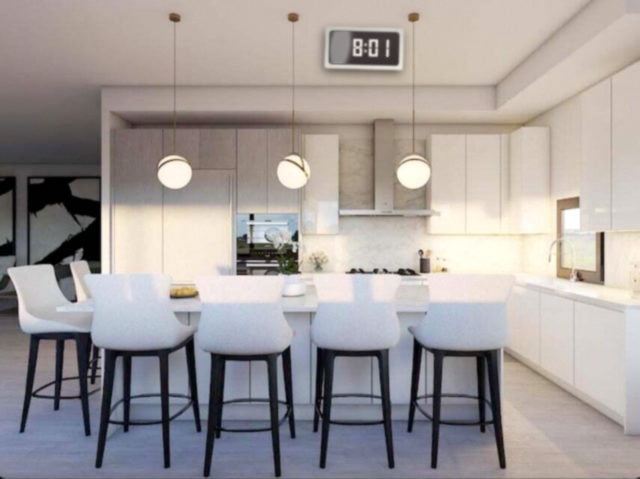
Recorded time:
{"hour": 8, "minute": 1}
